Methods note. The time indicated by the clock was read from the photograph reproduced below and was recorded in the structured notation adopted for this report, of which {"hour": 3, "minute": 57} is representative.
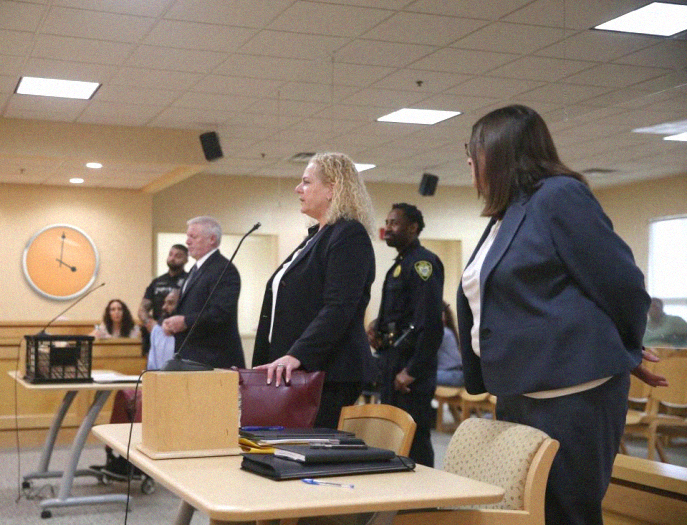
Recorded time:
{"hour": 4, "minute": 1}
